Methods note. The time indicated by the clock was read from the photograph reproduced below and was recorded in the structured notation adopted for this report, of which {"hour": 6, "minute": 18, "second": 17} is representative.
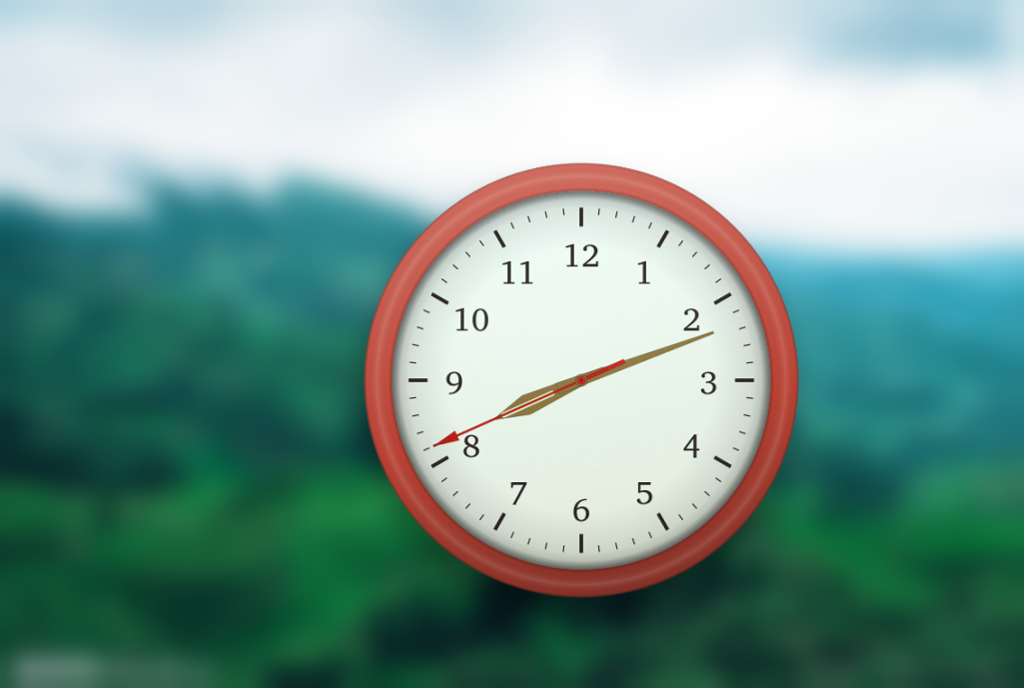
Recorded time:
{"hour": 8, "minute": 11, "second": 41}
